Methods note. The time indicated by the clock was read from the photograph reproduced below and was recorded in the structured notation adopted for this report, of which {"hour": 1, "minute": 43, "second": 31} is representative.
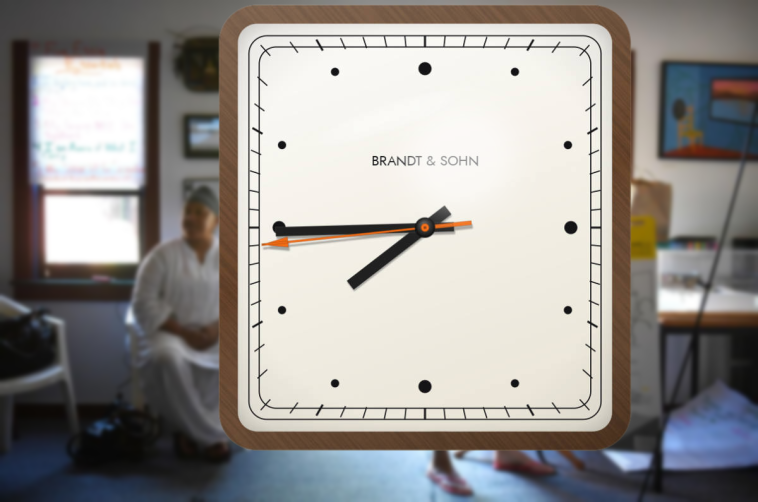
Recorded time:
{"hour": 7, "minute": 44, "second": 44}
